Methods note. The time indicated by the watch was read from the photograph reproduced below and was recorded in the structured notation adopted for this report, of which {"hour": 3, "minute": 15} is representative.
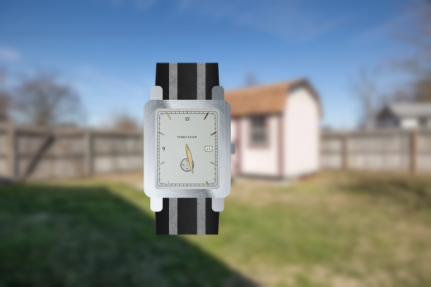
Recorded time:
{"hour": 5, "minute": 28}
